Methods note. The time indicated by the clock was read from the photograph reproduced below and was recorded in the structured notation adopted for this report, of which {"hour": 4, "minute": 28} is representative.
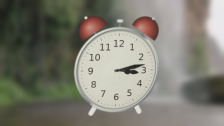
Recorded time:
{"hour": 3, "minute": 13}
